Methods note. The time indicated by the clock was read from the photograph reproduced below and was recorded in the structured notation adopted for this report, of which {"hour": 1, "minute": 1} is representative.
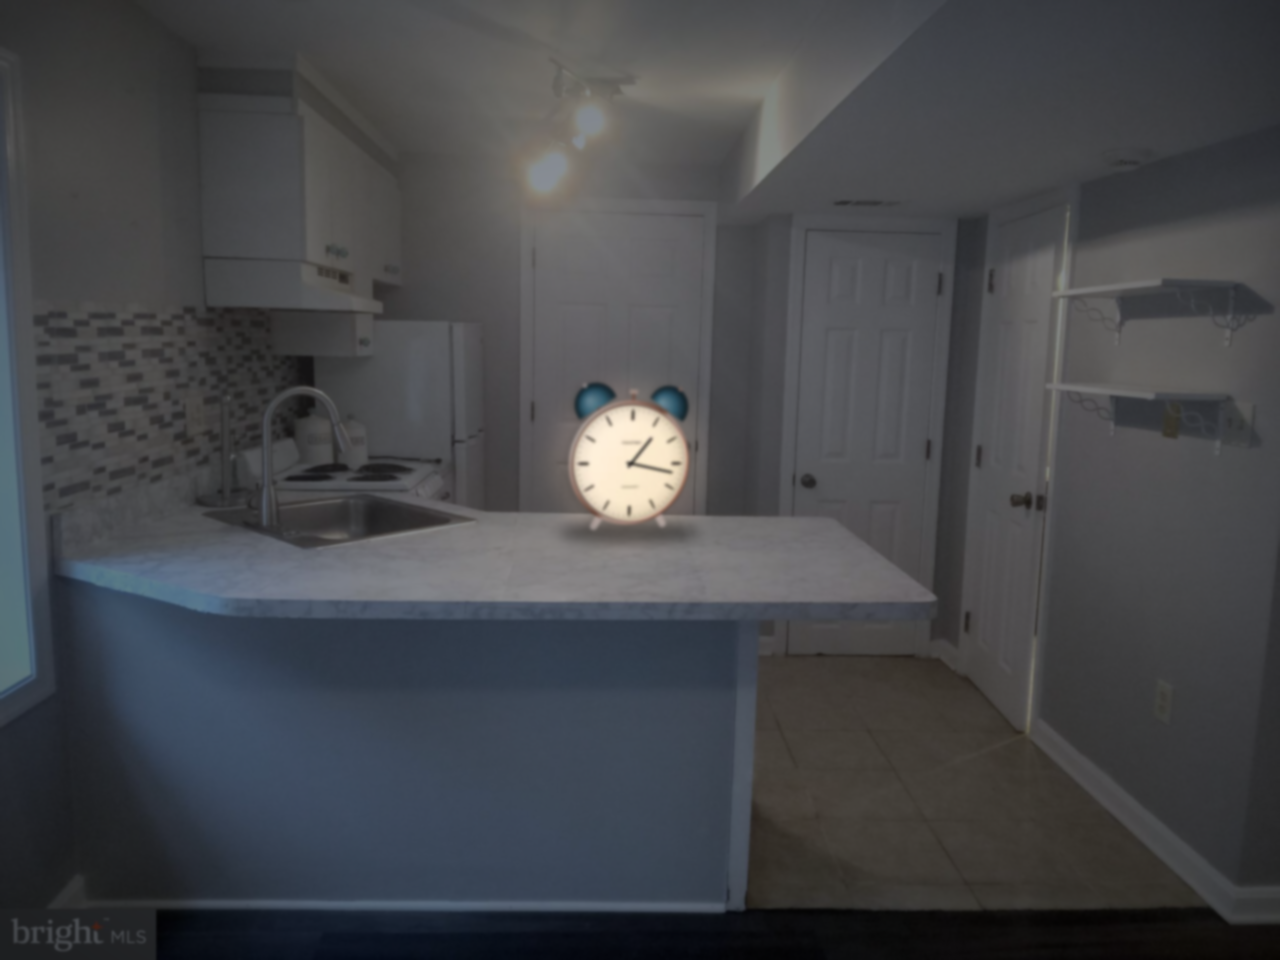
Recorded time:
{"hour": 1, "minute": 17}
